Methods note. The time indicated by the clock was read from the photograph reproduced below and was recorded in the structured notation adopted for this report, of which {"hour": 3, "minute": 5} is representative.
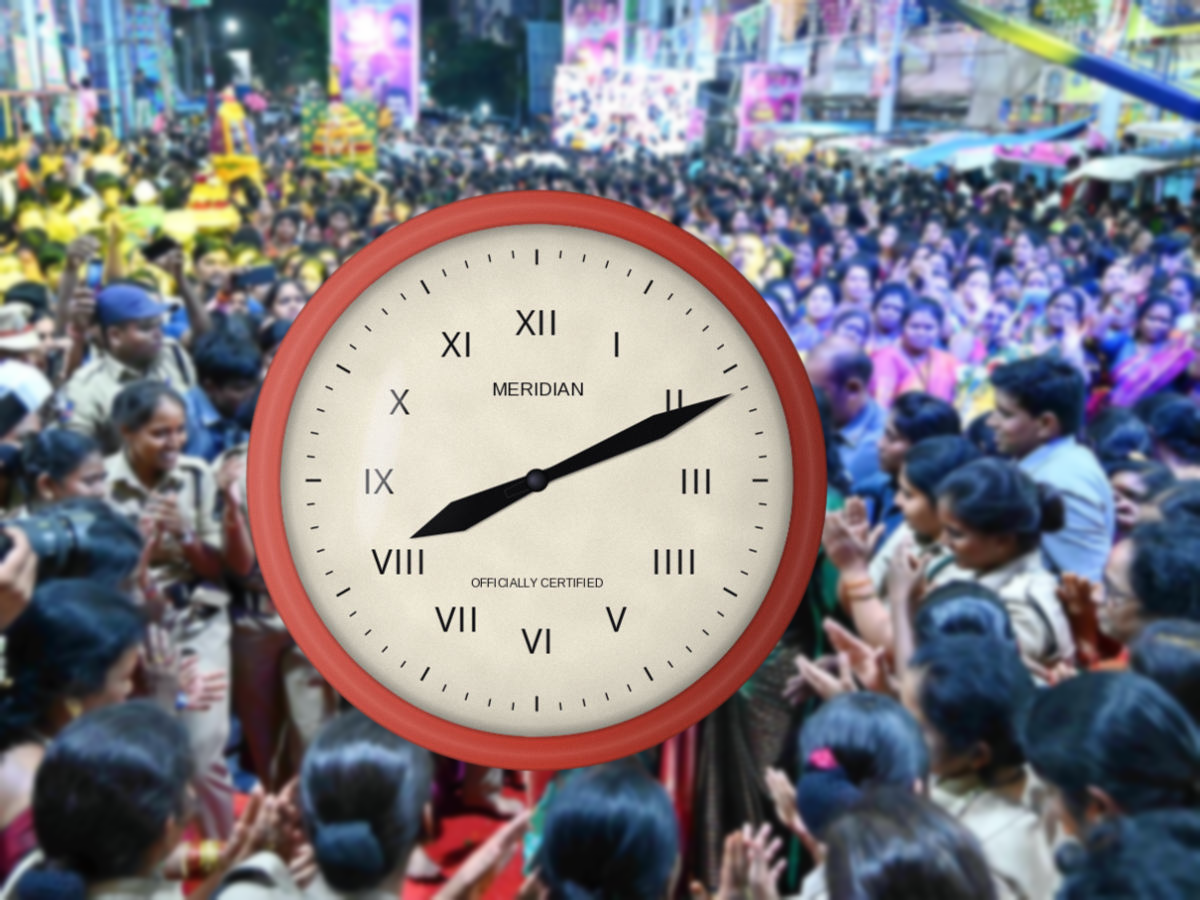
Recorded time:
{"hour": 8, "minute": 11}
